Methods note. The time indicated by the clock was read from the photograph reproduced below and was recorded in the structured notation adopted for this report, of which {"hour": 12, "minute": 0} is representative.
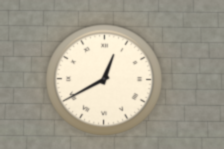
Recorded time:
{"hour": 12, "minute": 40}
